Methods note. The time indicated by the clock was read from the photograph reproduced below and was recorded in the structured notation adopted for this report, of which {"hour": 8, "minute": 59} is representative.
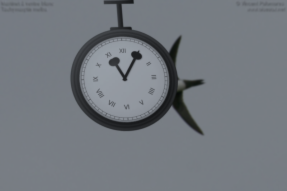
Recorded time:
{"hour": 11, "minute": 5}
